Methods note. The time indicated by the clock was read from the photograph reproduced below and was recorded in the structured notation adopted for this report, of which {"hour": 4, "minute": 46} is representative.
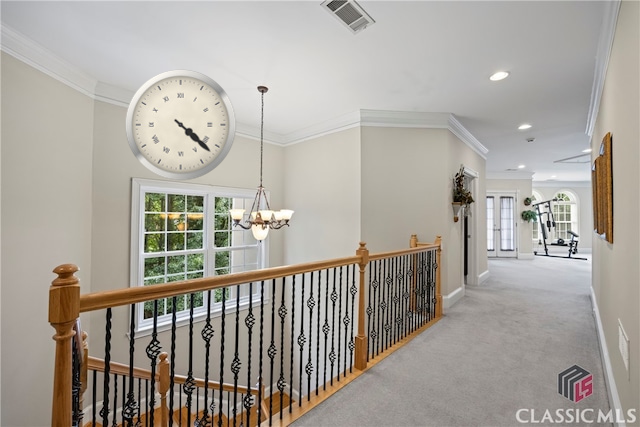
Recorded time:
{"hour": 4, "minute": 22}
